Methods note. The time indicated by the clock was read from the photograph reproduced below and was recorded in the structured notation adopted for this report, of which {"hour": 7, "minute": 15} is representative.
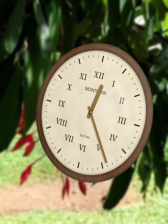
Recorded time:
{"hour": 12, "minute": 24}
